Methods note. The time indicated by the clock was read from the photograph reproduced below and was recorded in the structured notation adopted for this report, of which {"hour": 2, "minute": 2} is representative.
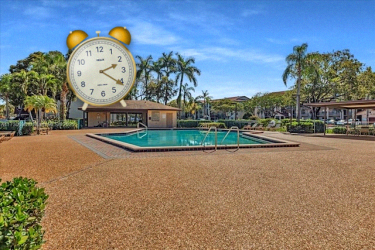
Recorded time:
{"hour": 2, "minute": 21}
